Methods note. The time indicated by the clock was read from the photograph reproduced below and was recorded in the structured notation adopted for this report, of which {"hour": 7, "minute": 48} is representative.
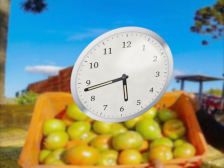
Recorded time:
{"hour": 5, "minute": 43}
